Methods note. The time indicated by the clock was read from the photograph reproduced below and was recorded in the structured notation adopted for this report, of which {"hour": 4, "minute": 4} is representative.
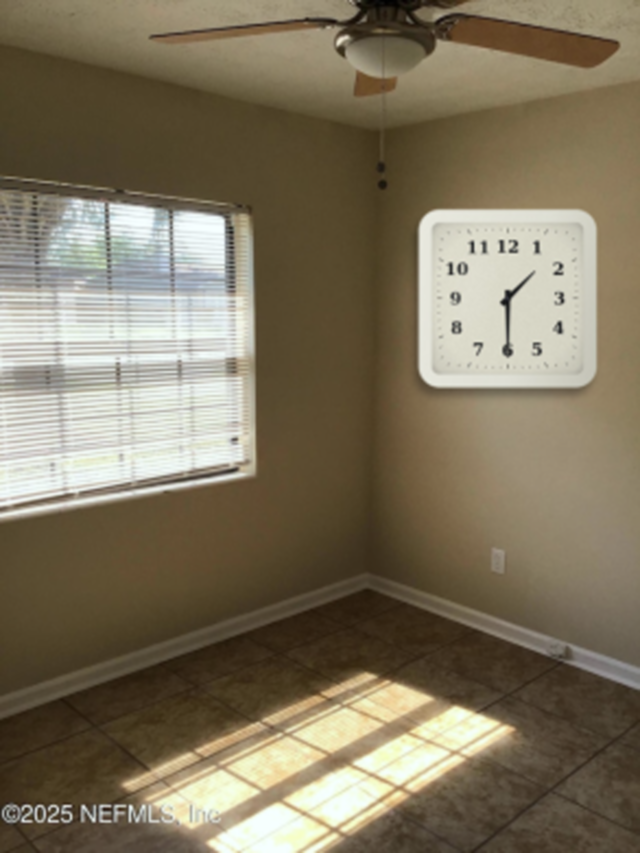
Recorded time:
{"hour": 1, "minute": 30}
